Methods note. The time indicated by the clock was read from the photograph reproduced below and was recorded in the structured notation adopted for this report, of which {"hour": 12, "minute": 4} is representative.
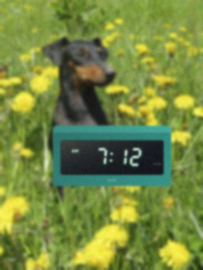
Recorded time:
{"hour": 7, "minute": 12}
